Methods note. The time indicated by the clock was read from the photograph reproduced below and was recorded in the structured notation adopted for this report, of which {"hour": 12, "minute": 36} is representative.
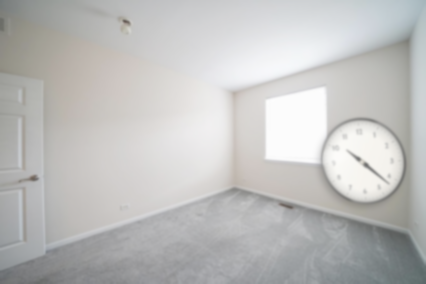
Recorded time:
{"hour": 10, "minute": 22}
